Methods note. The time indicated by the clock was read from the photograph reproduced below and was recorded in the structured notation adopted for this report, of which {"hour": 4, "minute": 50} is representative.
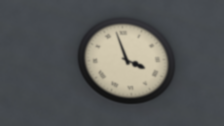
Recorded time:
{"hour": 3, "minute": 58}
